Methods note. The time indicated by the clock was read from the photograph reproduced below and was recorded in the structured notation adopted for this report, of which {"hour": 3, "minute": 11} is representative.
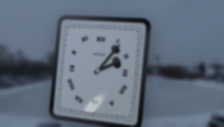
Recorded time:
{"hour": 2, "minute": 6}
